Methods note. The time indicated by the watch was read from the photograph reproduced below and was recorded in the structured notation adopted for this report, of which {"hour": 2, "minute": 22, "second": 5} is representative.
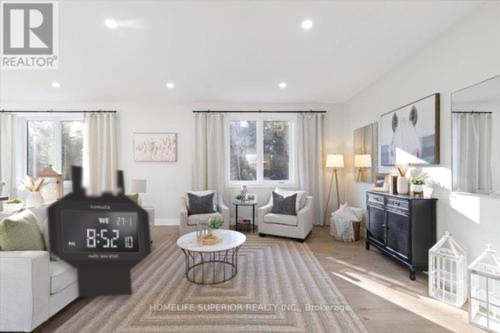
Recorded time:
{"hour": 8, "minute": 52, "second": 10}
